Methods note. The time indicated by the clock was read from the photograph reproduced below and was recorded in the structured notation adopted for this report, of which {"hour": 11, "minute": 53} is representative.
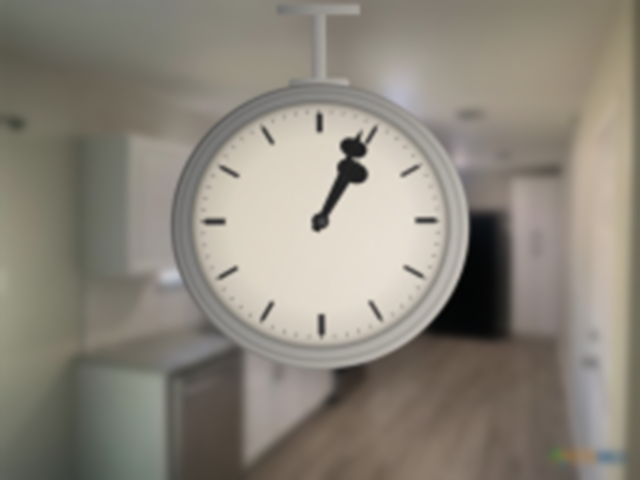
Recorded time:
{"hour": 1, "minute": 4}
